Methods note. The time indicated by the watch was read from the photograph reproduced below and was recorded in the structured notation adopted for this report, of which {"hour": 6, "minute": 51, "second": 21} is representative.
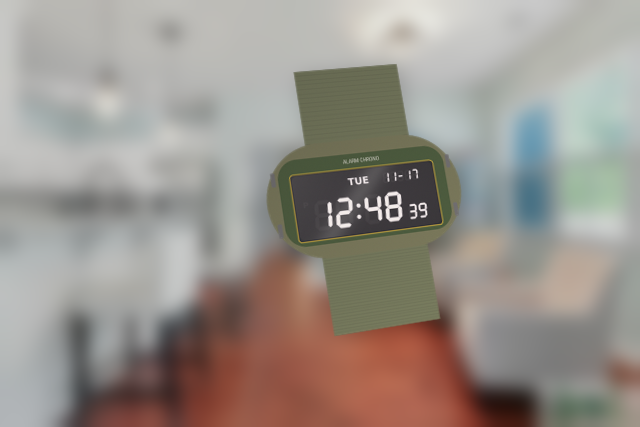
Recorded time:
{"hour": 12, "minute": 48, "second": 39}
